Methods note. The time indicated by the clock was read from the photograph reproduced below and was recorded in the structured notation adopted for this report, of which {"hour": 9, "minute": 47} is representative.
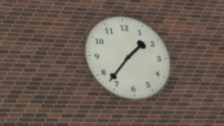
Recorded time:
{"hour": 1, "minute": 37}
